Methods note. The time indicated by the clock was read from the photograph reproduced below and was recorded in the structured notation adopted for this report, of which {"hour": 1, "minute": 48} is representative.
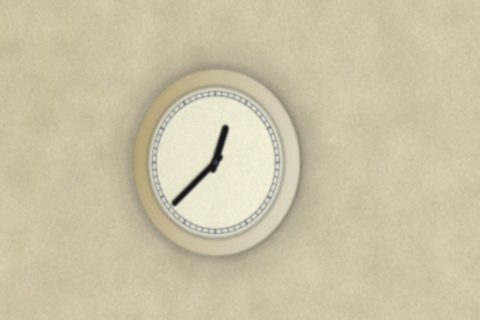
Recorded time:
{"hour": 12, "minute": 38}
